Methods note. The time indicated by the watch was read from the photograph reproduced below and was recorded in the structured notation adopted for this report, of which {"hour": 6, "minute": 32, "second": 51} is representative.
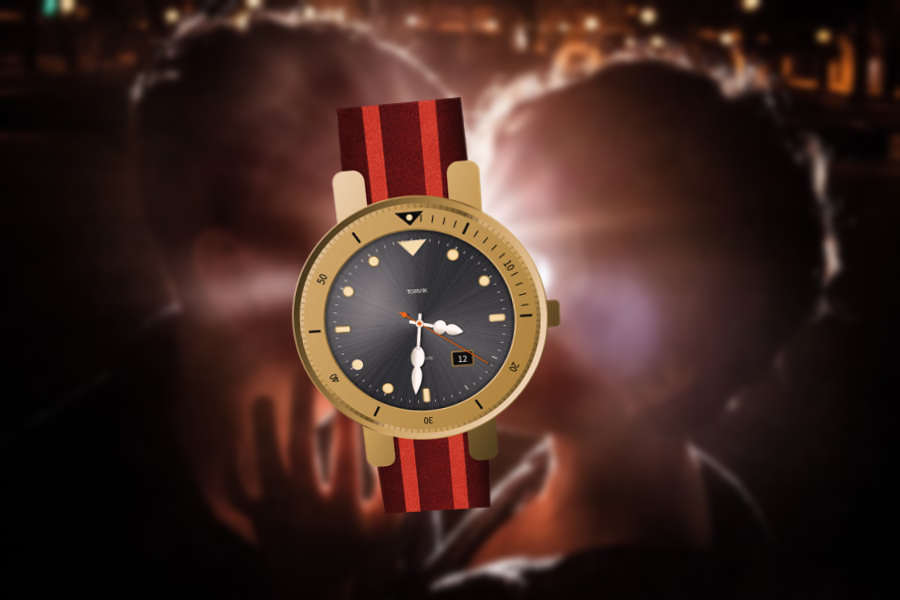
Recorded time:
{"hour": 3, "minute": 31, "second": 21}
